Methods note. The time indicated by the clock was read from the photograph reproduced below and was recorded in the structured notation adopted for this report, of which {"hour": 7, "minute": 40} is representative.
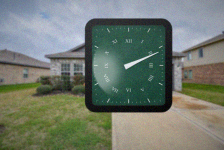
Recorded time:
{"hour": 2, "minute": 11}
